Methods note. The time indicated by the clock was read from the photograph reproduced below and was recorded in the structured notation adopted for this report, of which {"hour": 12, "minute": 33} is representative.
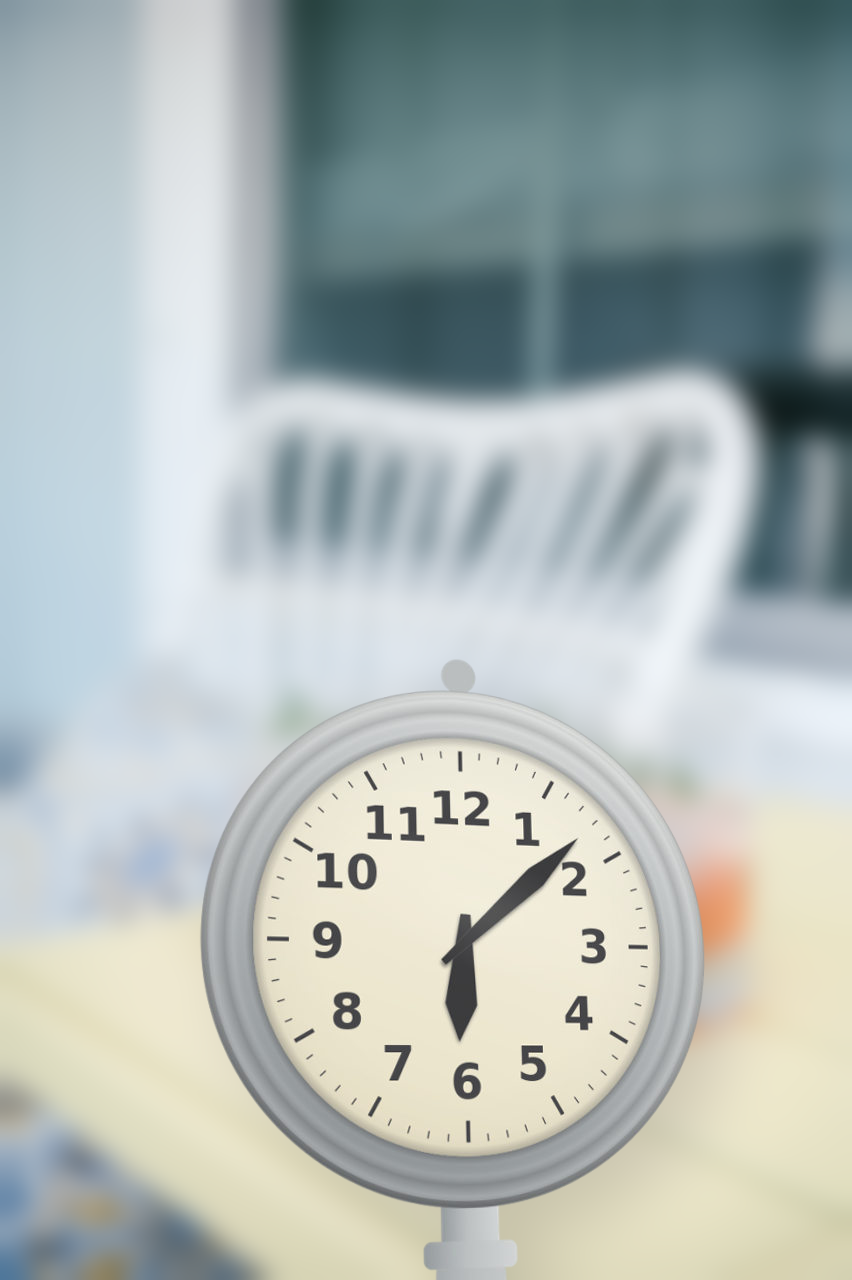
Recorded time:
{"hour": 6, "minute": 8}
